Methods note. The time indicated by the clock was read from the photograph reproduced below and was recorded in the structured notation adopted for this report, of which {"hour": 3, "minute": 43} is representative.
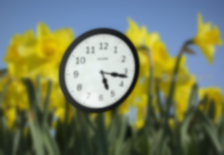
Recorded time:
{"hour": 5, "minute": 17}
